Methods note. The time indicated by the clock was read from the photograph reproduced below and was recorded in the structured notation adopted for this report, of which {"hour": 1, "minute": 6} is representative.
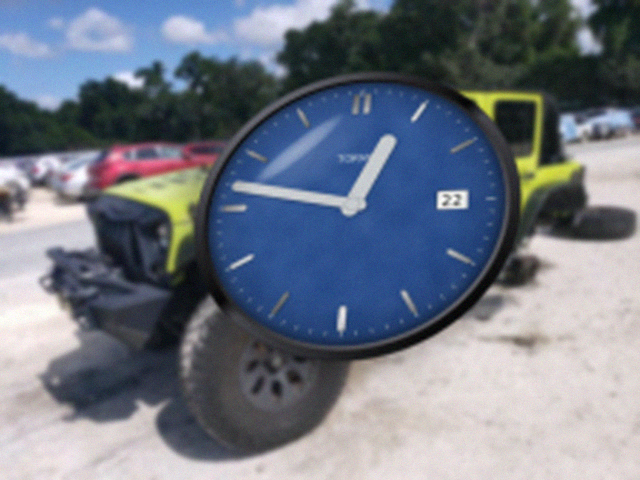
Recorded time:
{"hour": 12, "minute": 47}
